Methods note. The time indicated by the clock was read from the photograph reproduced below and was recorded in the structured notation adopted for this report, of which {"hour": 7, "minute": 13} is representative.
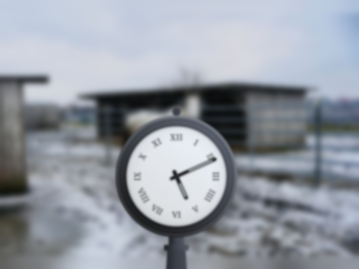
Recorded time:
{"hour": 5, "minute": 11}
